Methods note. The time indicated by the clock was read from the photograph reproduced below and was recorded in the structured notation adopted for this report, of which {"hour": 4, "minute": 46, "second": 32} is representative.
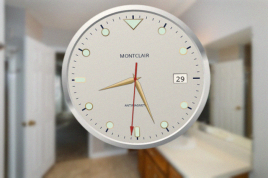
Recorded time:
{"hour": 8, "minute": 26, "second": 31}
